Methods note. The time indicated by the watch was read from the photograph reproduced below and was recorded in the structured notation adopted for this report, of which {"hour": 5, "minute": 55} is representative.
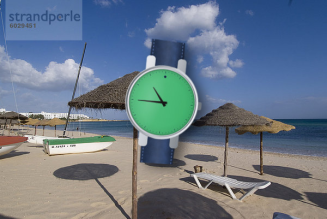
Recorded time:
{"hour": 10, "minute": 45}
